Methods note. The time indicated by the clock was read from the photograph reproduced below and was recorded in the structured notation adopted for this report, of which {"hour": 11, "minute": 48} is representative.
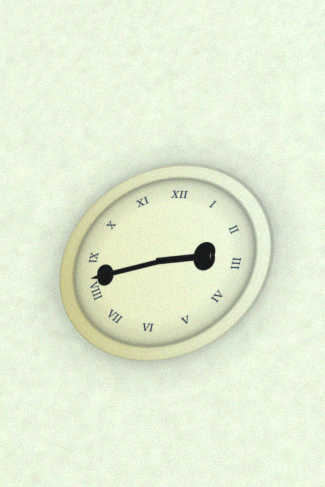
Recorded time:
{"hour": 2, "minute": 42}
